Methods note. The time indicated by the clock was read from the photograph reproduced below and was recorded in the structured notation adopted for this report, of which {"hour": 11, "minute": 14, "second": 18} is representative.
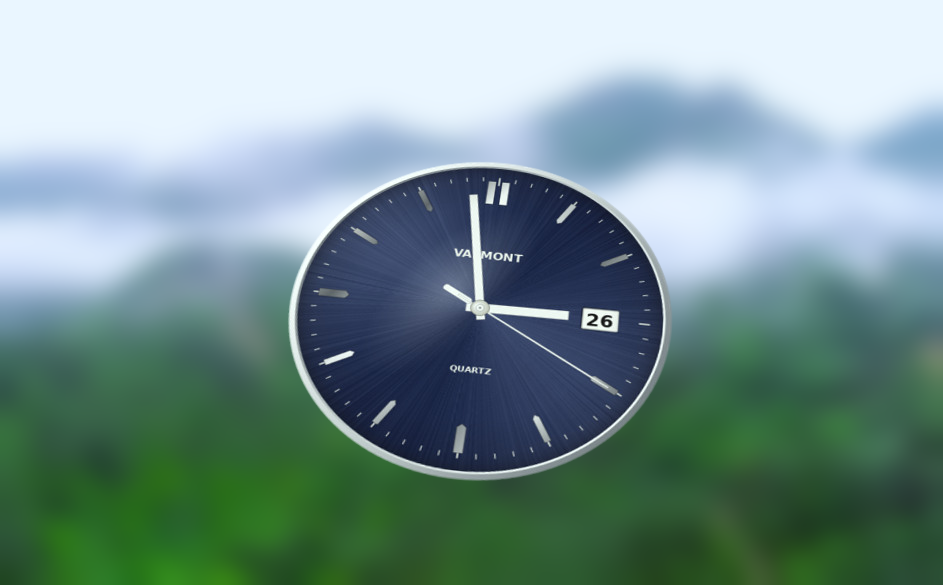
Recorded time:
{"hour": 2, "minute": 58, "second": 20}
